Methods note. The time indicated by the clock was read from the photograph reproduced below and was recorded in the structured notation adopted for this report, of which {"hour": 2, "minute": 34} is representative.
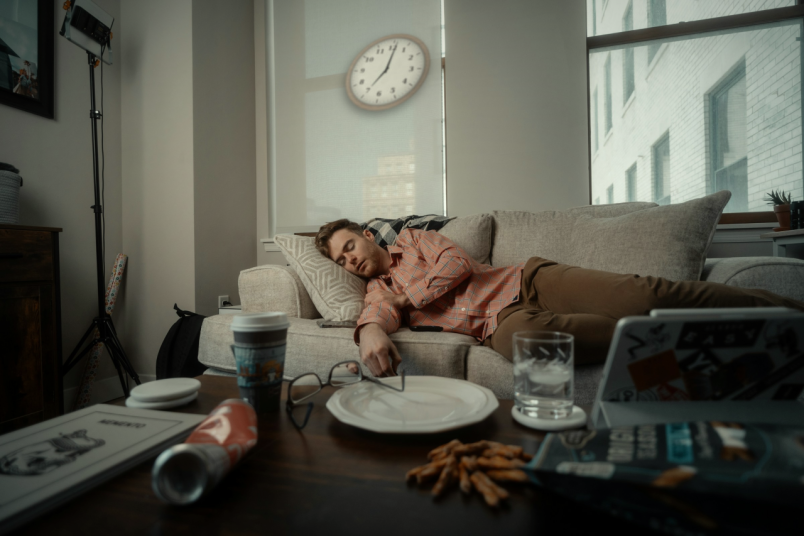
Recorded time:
{"hour": 7, "minute": 1}
